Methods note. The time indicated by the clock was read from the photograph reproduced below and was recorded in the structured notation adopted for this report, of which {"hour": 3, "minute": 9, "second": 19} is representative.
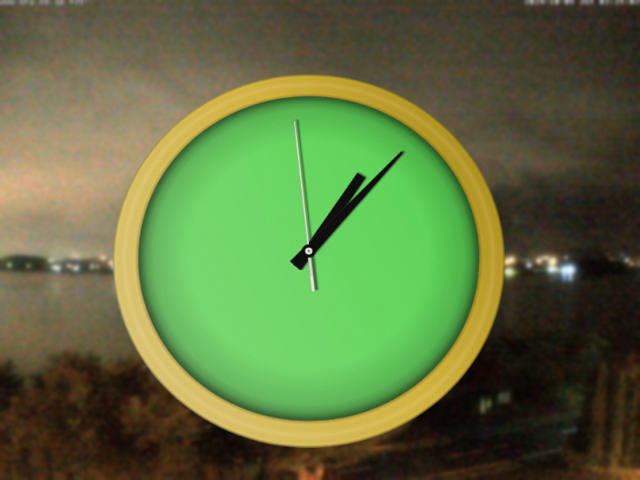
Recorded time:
{"hour": 1, "minute": 6, "second": 59}
